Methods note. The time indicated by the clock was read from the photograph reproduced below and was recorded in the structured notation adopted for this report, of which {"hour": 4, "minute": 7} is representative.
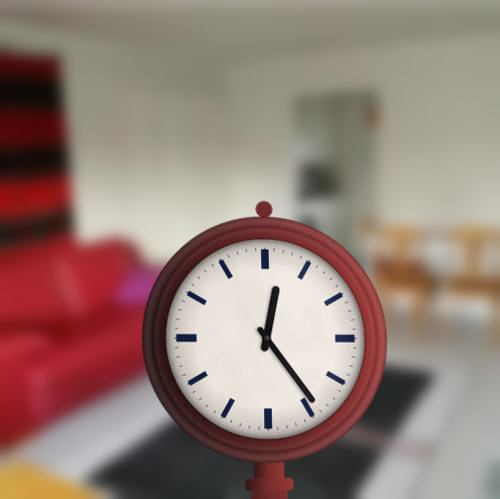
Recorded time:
{"hour": 12, "minute": 24}
